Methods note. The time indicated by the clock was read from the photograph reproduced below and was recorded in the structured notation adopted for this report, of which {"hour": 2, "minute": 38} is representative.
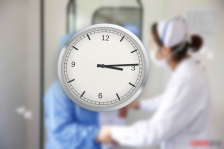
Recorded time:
{"hour": 3, "minute": 14}
